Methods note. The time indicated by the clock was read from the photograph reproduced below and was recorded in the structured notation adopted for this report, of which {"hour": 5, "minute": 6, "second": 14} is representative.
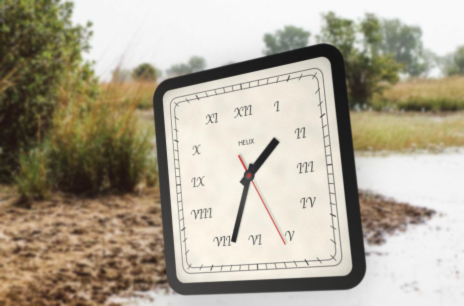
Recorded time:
{"hour": 1, "minute": 33, "second": 26}
